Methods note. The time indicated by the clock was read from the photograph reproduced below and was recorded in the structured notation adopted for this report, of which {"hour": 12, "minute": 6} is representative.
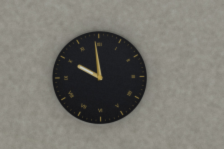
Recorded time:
{"hour": 9, "minute": 59}
